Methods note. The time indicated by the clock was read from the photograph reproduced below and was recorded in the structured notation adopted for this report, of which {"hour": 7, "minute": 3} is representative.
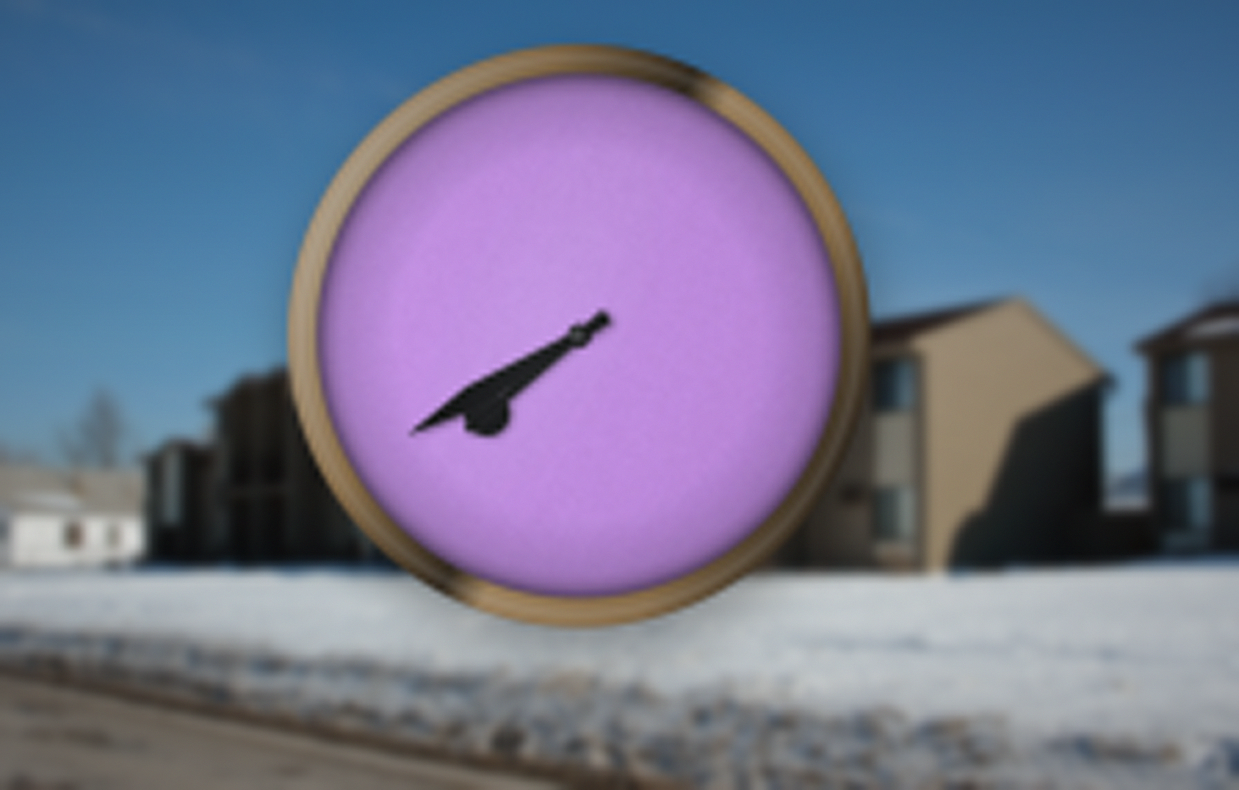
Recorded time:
{"hour": 7, "minute": 40}
